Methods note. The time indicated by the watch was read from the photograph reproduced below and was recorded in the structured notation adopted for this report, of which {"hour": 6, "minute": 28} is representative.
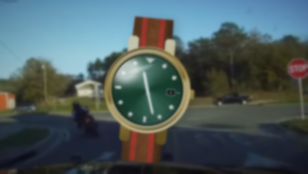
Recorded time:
{"hour": 11, "minute": 27}
